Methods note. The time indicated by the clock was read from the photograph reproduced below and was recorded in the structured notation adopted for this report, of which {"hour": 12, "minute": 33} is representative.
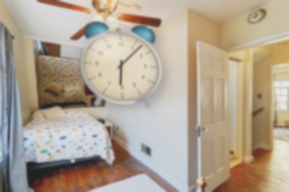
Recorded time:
{"hour": 6, "minute": 7}
